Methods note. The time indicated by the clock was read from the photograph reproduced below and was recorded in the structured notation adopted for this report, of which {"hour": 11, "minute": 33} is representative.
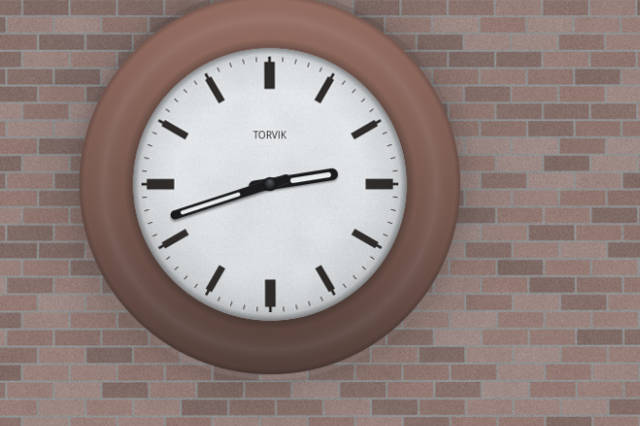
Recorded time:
{"hour": 2, "minute": 42}
